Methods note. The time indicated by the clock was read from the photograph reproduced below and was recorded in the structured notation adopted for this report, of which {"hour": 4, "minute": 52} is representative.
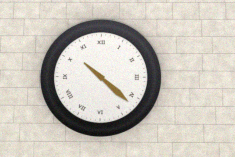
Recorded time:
{"hour": 10, "minute": 22}
